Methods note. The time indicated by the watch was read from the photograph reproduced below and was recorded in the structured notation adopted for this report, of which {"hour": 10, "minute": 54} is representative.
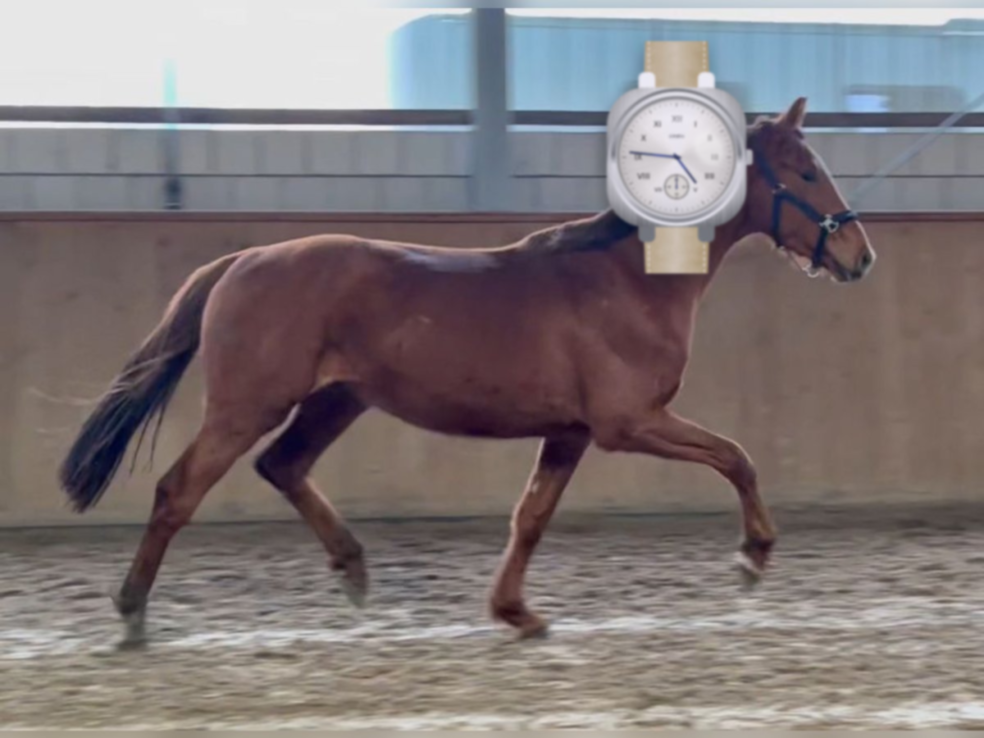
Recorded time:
{"hour": 4, "minute": 46}
